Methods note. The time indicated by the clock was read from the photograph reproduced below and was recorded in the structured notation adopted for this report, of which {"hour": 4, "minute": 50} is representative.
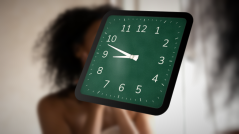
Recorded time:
{"hour": 8, "minute": 48}
